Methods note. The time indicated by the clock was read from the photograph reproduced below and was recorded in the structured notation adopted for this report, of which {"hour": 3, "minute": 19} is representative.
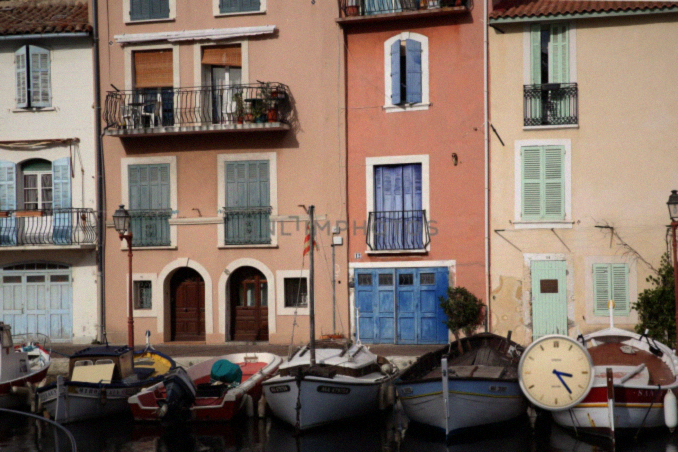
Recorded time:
{"hour": 3, "minute": 24}
